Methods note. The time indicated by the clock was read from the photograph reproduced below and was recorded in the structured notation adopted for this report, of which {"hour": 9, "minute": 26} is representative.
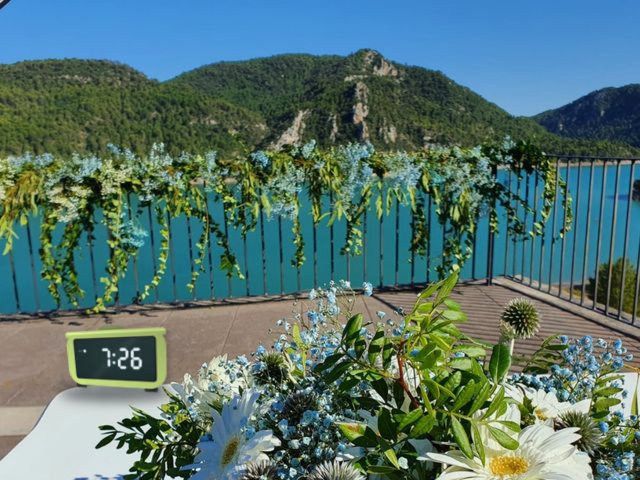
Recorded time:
{"hour": 7, "minute": 26}
